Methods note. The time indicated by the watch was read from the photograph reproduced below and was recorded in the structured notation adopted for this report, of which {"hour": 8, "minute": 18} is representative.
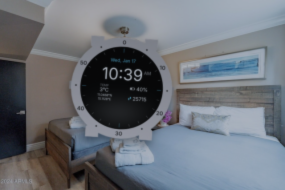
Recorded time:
{"hour": 10, "minute": 39}
